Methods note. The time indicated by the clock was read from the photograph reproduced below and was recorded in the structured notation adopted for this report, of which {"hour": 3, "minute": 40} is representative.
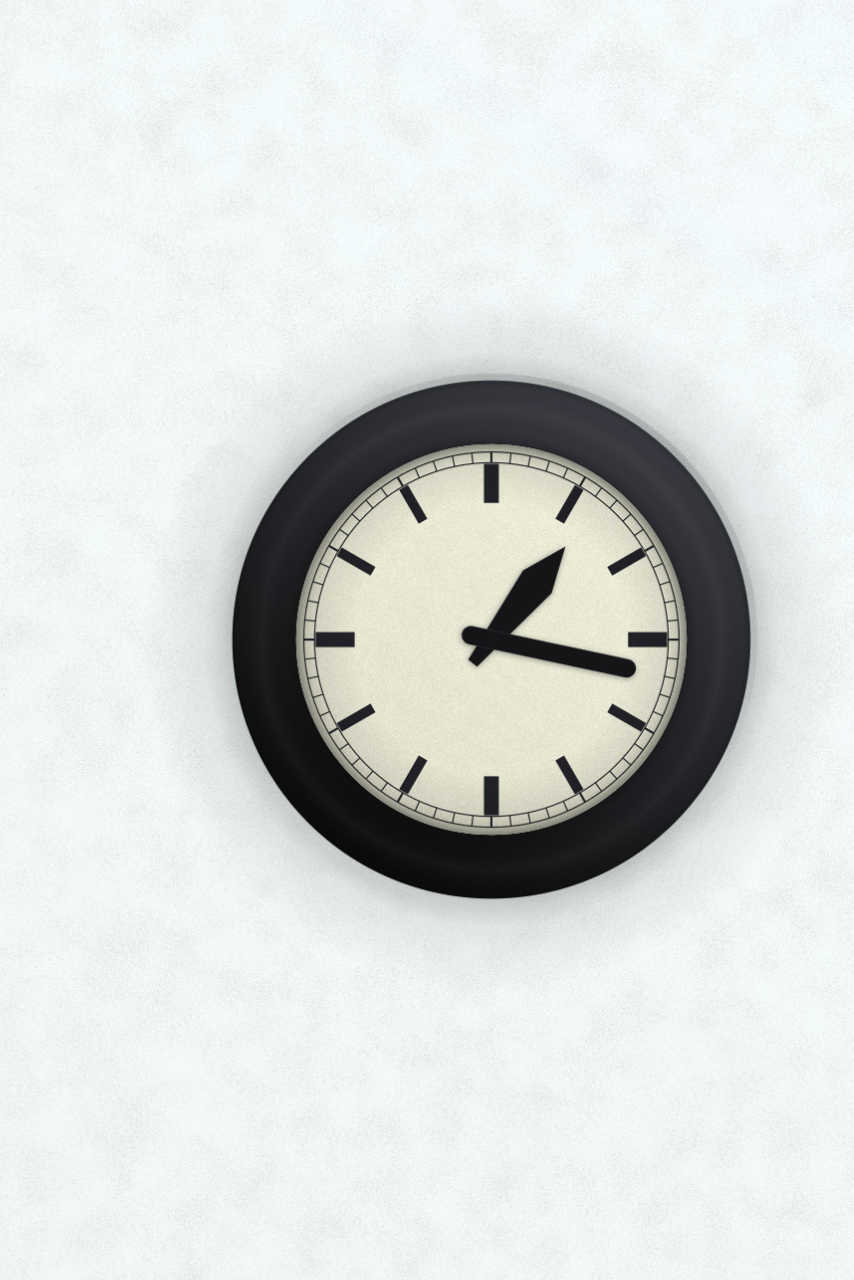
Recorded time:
{"hour": 1, "minute": 17}
